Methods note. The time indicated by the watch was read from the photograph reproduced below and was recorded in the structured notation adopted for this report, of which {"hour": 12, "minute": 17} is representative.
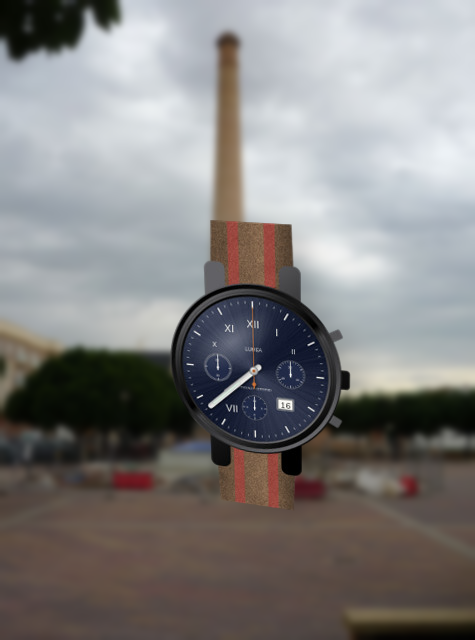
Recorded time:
{"hour": 7, "minute": 38}
